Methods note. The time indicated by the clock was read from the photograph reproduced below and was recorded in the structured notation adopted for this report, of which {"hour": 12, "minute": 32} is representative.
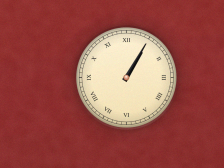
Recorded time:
{"hour": 1, "minute": 5}
